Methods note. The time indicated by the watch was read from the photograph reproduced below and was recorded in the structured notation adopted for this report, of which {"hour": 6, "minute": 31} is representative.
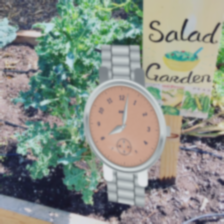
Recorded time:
{"hour": 8, "minute": 2}
